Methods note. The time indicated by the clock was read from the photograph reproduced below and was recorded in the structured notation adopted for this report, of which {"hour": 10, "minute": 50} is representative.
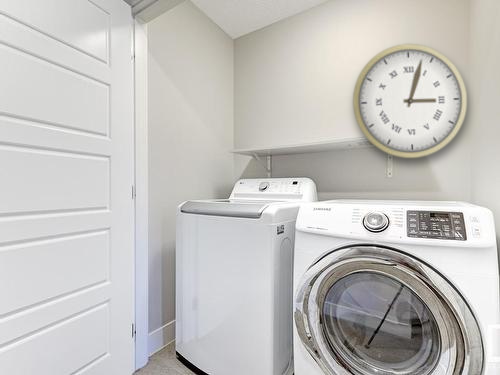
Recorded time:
{"hour": 3, "minute": 3}
